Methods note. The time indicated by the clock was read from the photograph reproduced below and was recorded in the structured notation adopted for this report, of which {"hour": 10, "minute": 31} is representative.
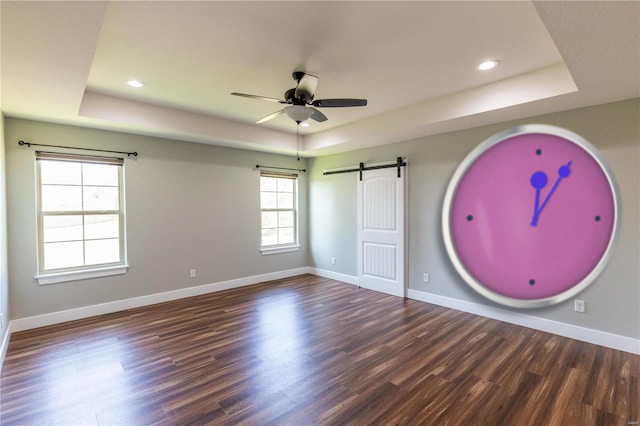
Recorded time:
{"hour": 12, "minute": 5}
